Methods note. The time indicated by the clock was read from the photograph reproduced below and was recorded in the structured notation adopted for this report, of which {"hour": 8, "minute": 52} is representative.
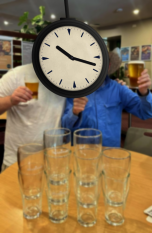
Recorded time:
{"hour": 10, "minute": 18}
